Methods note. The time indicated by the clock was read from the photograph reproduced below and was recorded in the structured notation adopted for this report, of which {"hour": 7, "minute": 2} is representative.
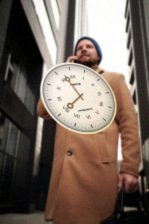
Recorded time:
{"hour": 7, "minute": 57}
